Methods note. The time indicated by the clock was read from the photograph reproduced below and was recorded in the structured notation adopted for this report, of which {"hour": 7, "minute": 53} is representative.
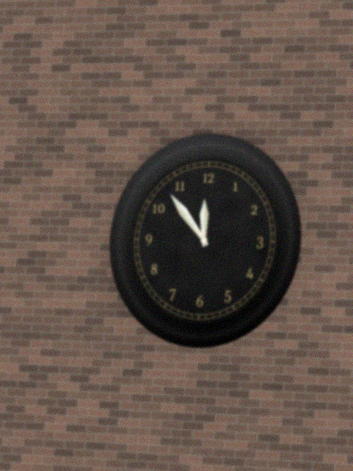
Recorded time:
{"hour": 11, "minute": 53}
